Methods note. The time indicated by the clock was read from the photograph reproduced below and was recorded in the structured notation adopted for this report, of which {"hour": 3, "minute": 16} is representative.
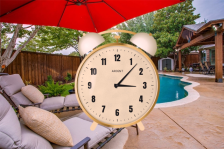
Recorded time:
{"hour": 3, "minute": 7}
